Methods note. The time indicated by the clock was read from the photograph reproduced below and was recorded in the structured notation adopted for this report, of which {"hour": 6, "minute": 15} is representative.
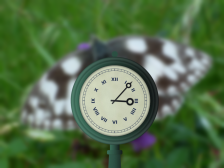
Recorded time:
{"hour": 3, "minute": 7}
